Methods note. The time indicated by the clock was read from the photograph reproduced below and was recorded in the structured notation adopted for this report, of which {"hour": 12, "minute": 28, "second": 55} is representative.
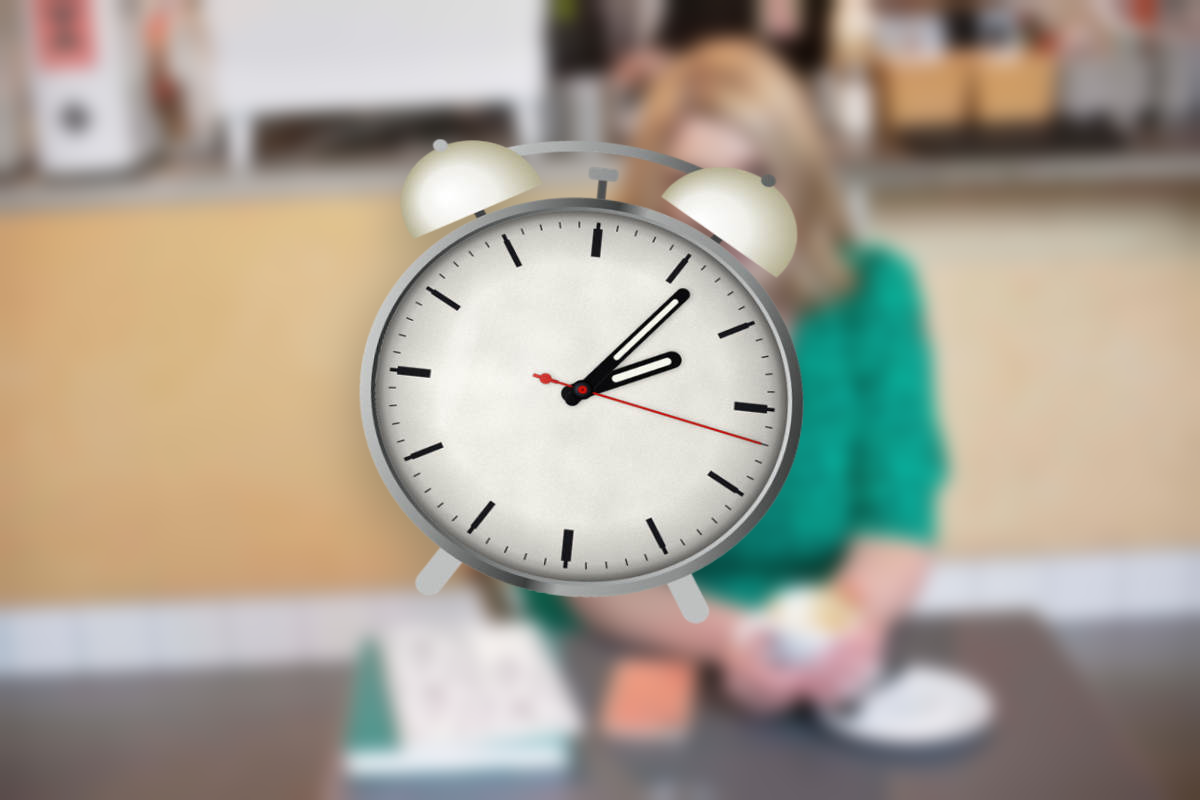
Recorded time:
{"hour": 2, "minute": 6, "second": 17}
